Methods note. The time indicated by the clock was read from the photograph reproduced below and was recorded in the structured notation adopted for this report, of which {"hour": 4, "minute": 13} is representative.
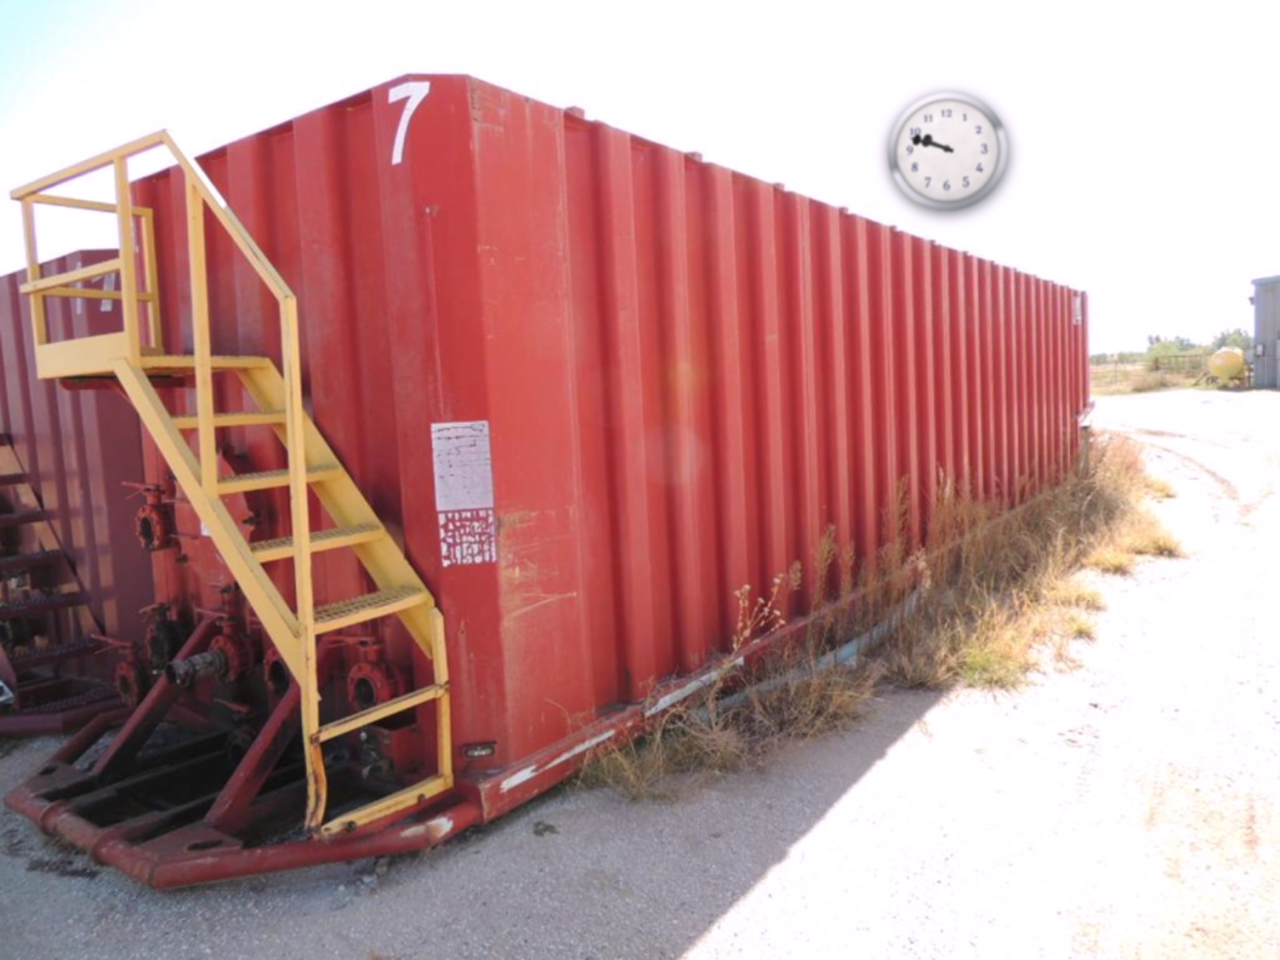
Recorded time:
{"hour": 9, "minute": 48}
